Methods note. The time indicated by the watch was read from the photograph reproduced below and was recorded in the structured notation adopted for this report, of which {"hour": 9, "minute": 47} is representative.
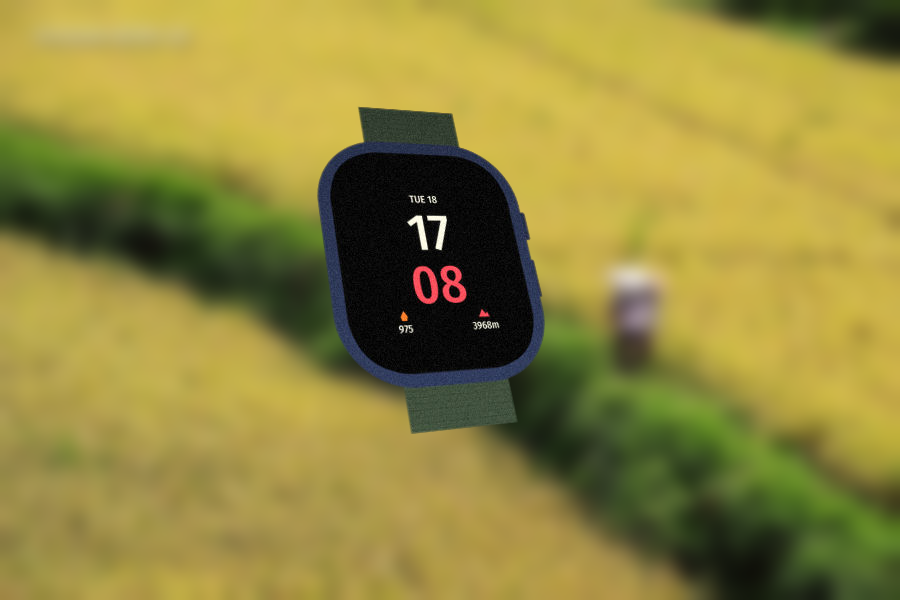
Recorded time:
{"hour": 17, "minute": 8}
